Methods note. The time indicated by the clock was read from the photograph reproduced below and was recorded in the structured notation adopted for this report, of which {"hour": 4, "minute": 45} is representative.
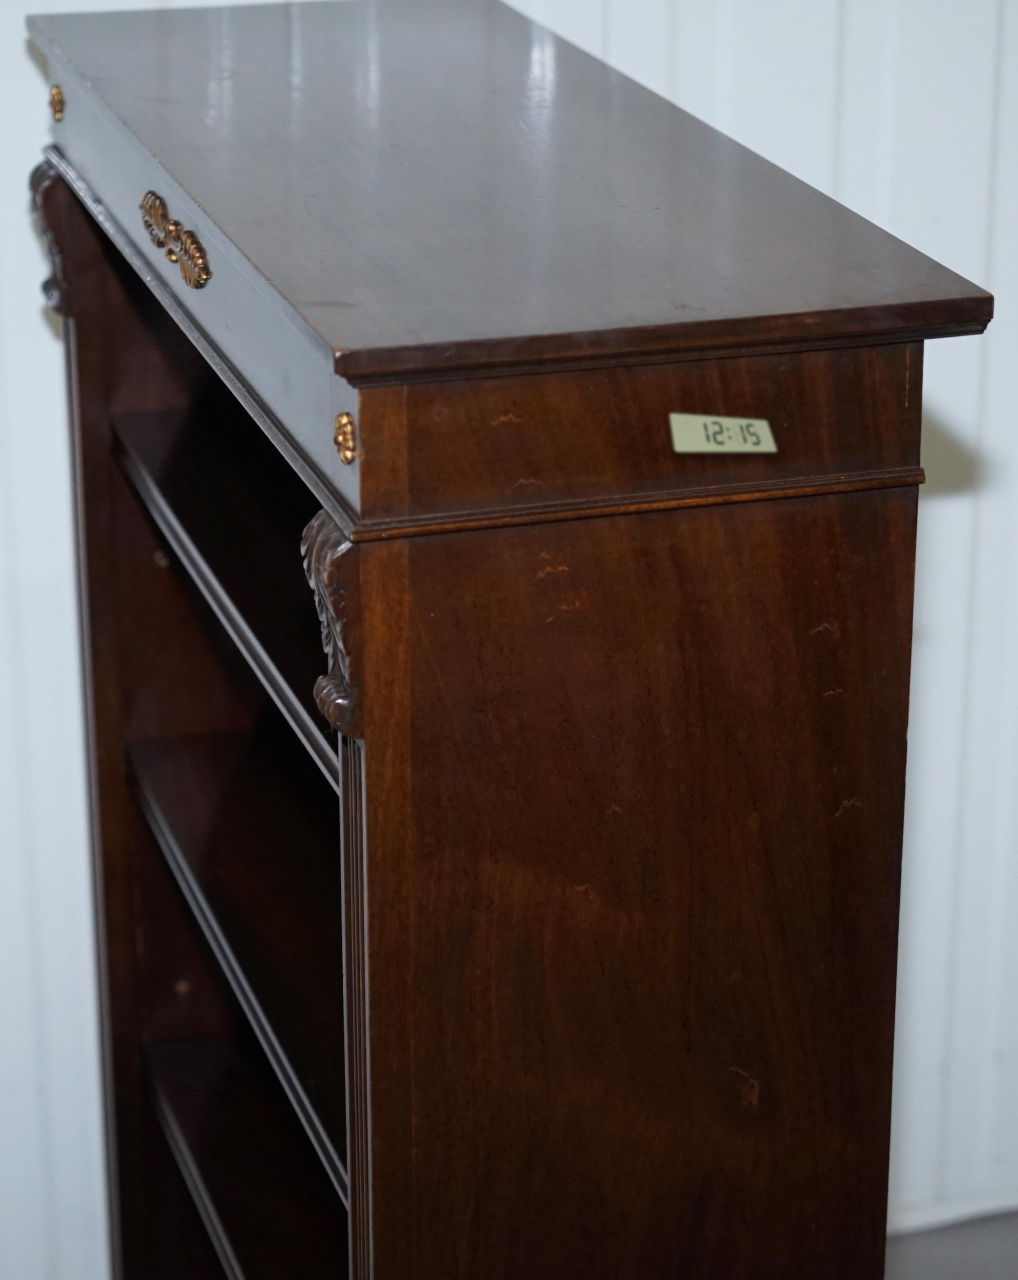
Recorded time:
{"hour": 12, "minute": 15}
